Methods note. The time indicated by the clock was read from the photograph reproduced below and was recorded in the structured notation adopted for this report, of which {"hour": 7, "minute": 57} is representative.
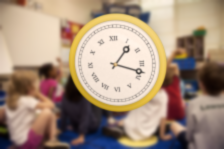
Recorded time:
{"hour": 1, "minute": 18}
